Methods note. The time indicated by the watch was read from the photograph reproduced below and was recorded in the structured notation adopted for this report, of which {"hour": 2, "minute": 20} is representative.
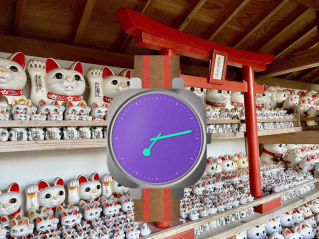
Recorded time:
{"hour": 7, "minute": 13}
